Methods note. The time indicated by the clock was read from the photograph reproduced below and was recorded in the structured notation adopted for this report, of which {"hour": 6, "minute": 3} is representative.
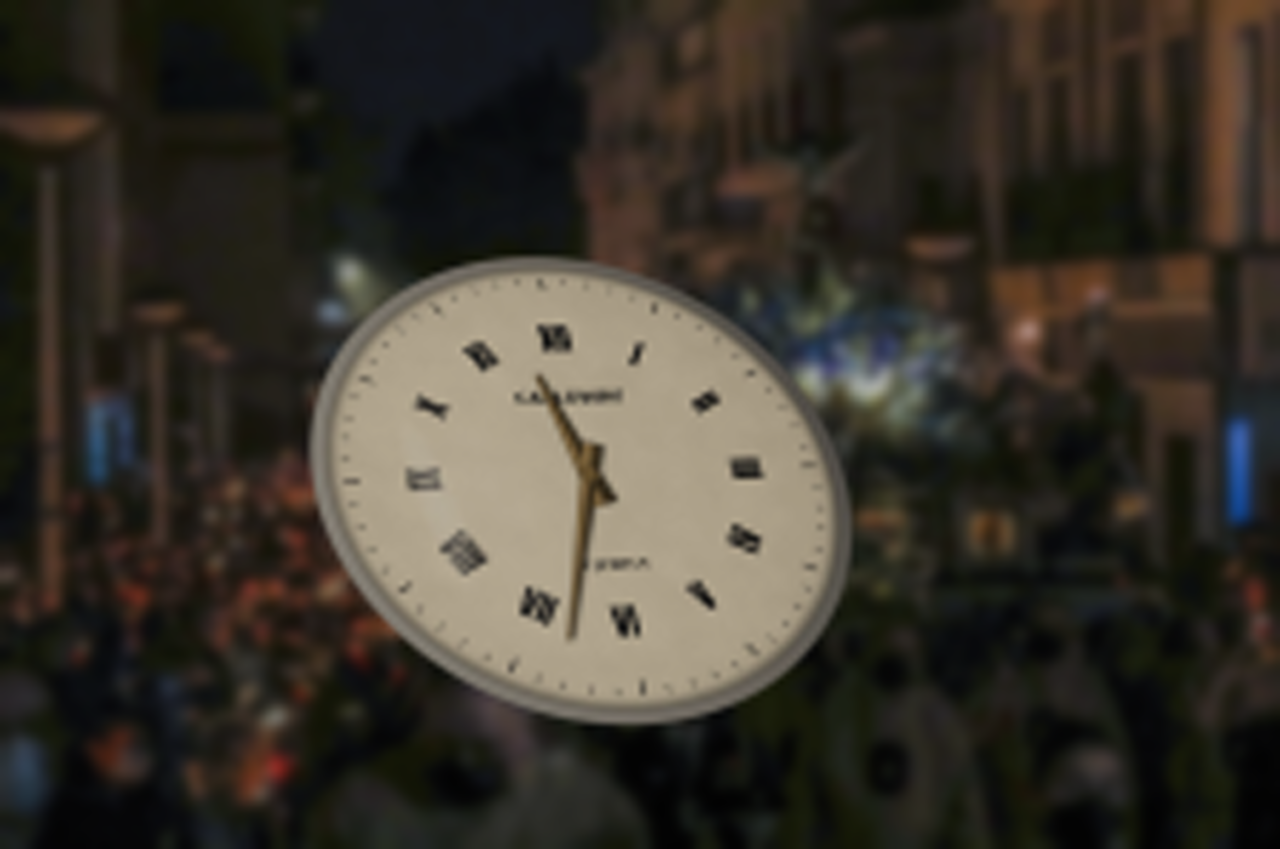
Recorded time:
{"hour": 11, "minute": 33}
